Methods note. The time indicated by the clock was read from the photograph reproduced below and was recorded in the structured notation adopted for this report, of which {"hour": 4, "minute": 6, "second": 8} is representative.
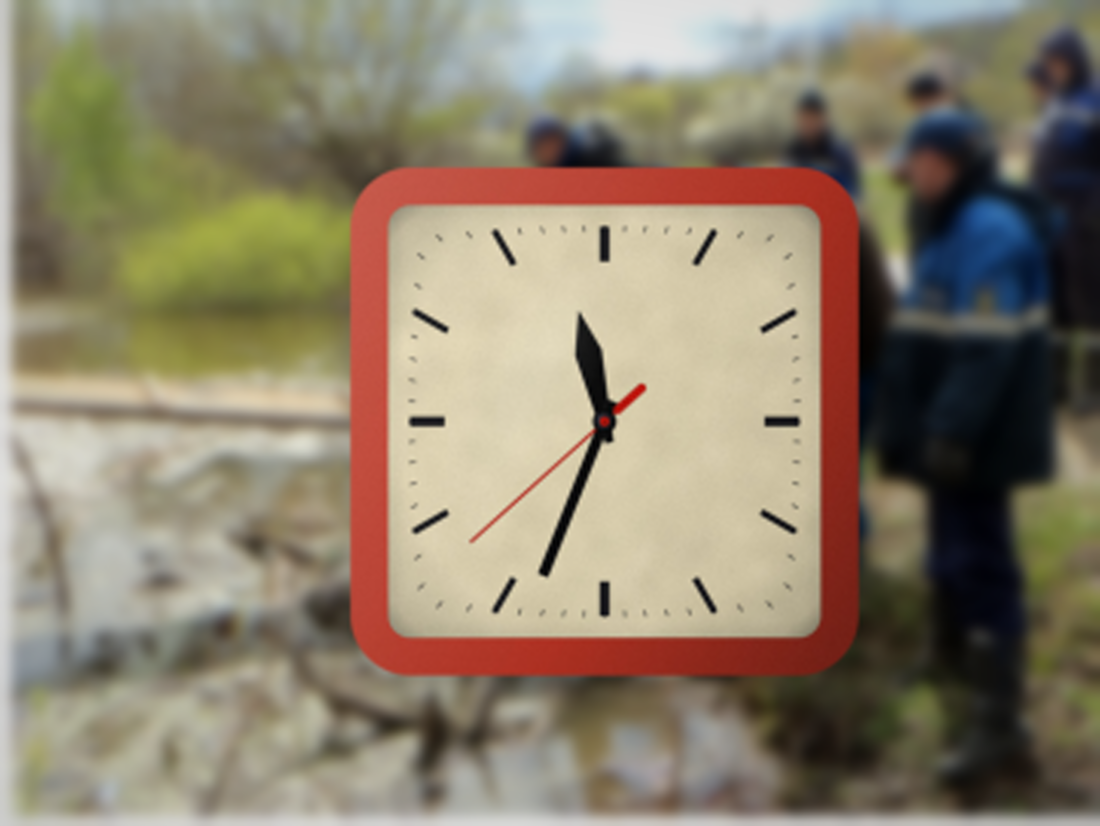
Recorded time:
{"hour": 11, "minute": 33, "second": 38}
